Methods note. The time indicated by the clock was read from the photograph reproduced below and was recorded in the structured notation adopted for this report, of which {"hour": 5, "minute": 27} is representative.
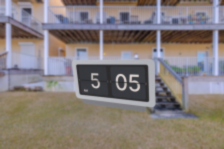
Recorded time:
{"hour": 5, "minute": 5}
